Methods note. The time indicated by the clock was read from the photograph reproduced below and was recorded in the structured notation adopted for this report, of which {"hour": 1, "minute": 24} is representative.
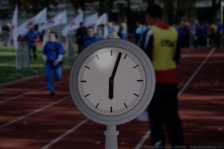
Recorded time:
{"hour": 6, "minute": 3}
